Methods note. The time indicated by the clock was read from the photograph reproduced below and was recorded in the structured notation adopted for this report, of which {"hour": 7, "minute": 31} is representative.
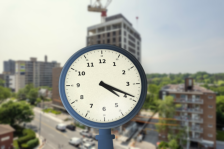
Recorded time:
{"hour": 4, "minute": 19}
